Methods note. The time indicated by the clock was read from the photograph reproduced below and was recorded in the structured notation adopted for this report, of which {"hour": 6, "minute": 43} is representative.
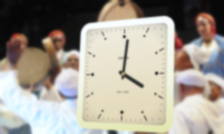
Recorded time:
{"hour": 4, "minute": 1}
